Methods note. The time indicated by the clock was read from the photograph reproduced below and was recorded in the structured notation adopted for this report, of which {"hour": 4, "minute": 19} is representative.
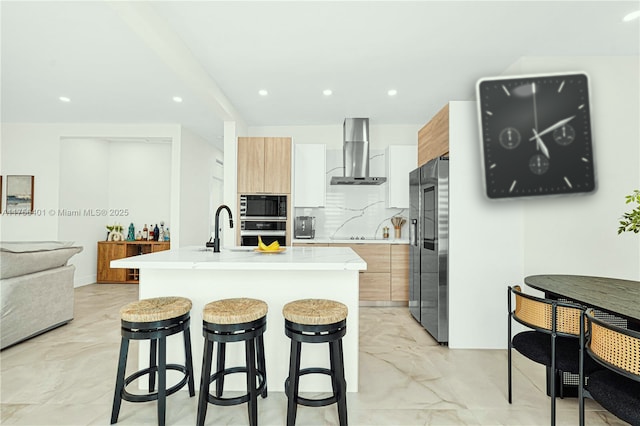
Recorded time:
{"hour": 5, "minute": 11}
